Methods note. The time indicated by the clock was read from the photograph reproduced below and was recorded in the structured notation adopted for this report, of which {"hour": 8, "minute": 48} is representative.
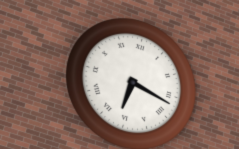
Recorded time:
{"hour": 6, "minute": 17}
